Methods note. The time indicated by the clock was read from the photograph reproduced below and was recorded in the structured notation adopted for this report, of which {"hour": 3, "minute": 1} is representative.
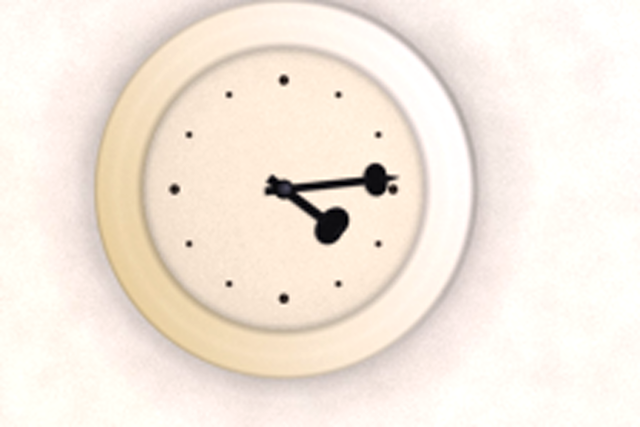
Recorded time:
{"hour": 4, "minute": 14}
